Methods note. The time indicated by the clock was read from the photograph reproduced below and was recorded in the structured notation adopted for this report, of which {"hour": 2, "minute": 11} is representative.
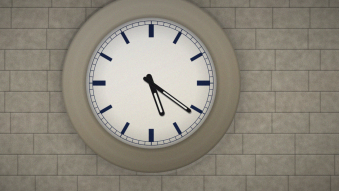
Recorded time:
{"hour": 5, "minute": 21}
